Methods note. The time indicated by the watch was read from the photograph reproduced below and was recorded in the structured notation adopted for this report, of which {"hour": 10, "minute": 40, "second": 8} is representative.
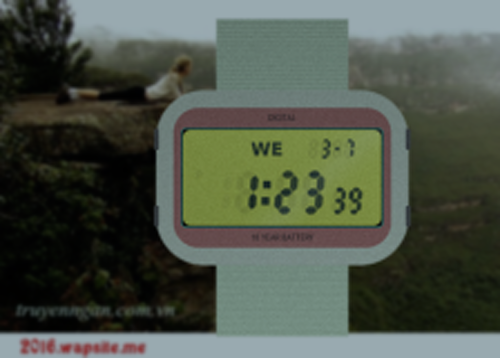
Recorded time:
{"hour": 1, "minute": 23, "second": 39}
